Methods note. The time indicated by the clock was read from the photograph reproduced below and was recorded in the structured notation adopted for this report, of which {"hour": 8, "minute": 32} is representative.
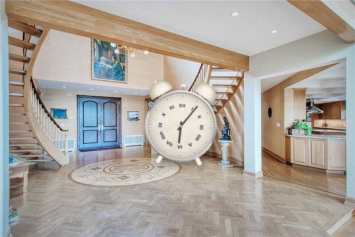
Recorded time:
{"hour": 6, "minute": 6}
